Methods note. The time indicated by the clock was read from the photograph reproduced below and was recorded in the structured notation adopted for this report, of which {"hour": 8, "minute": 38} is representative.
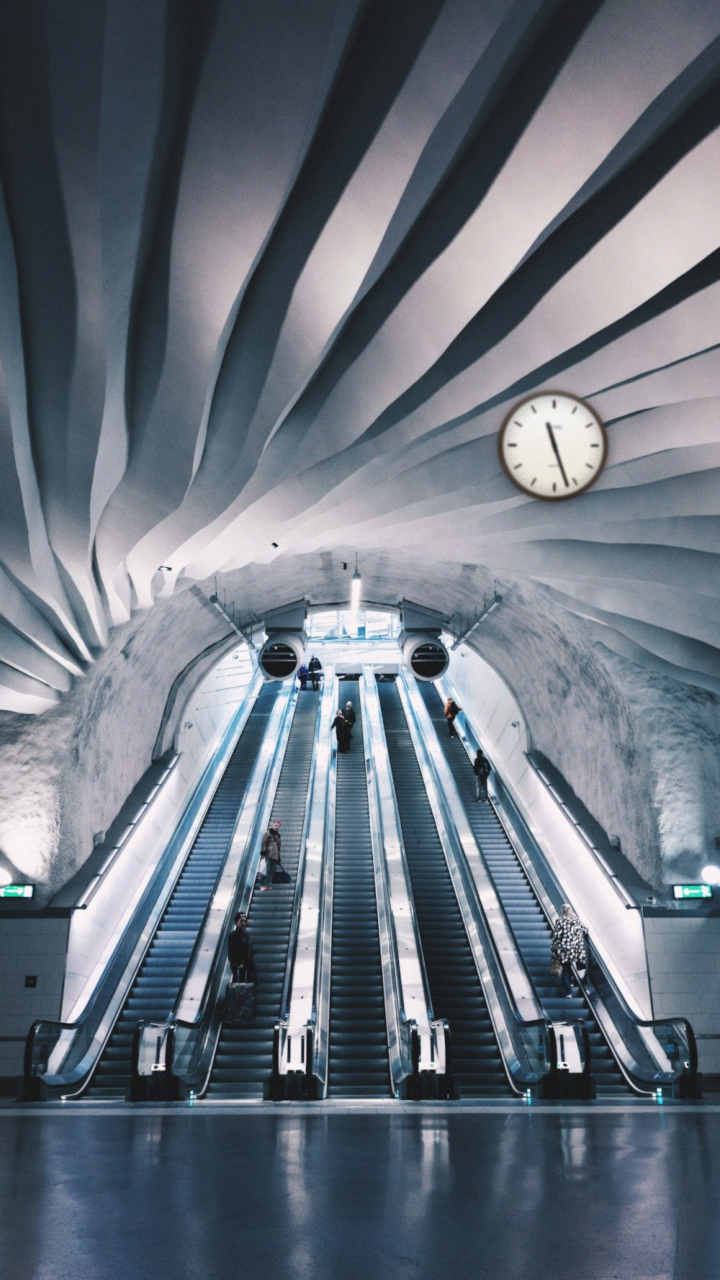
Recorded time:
{"hour": 11, "minute": 27}
